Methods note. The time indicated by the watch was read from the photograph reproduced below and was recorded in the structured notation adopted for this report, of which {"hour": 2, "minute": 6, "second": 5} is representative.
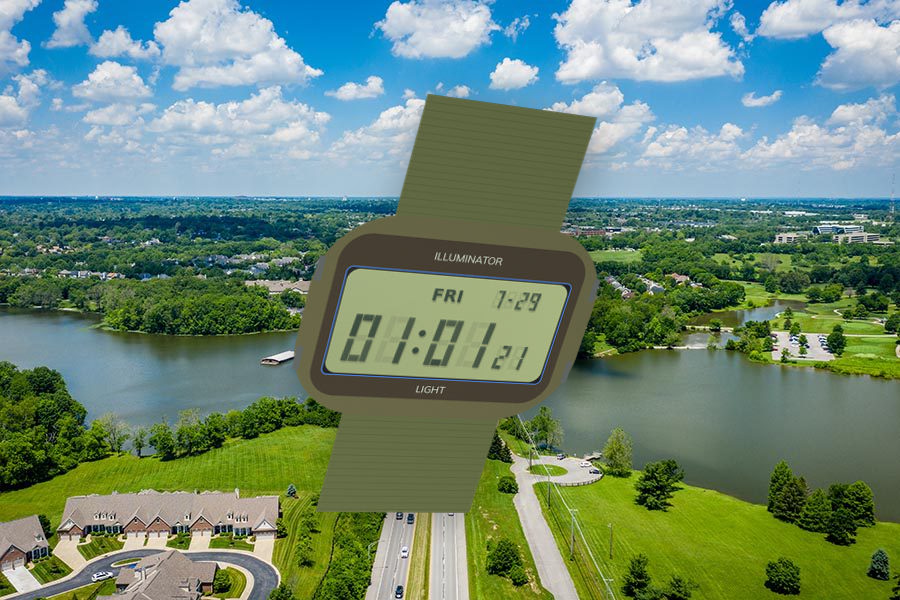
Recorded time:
{"hour": 1, "minute": 1, "second": 21}
